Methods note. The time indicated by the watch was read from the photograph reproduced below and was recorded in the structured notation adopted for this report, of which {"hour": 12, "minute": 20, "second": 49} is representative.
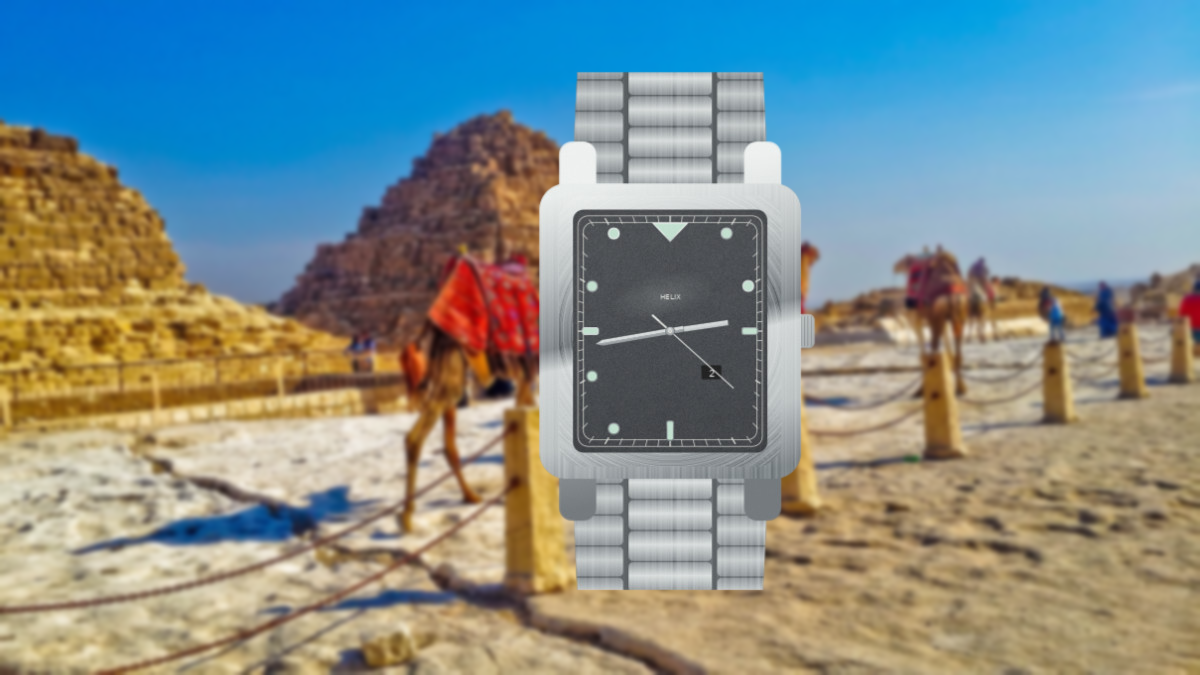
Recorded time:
{"hour": 2, "minute": 43, "second": 22}
